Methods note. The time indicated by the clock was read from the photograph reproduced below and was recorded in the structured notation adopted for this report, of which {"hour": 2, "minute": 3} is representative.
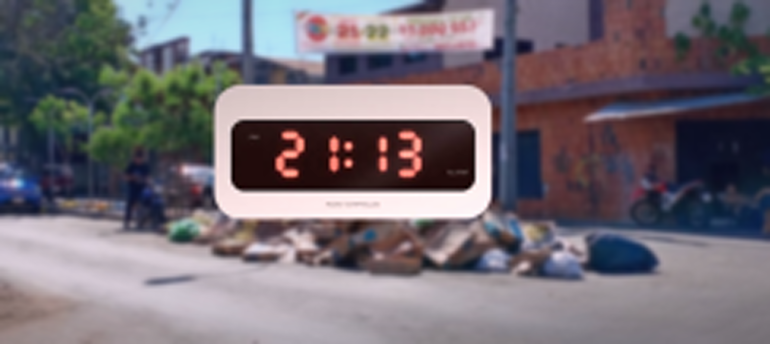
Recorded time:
{"hour": 21, "minute": 13}
